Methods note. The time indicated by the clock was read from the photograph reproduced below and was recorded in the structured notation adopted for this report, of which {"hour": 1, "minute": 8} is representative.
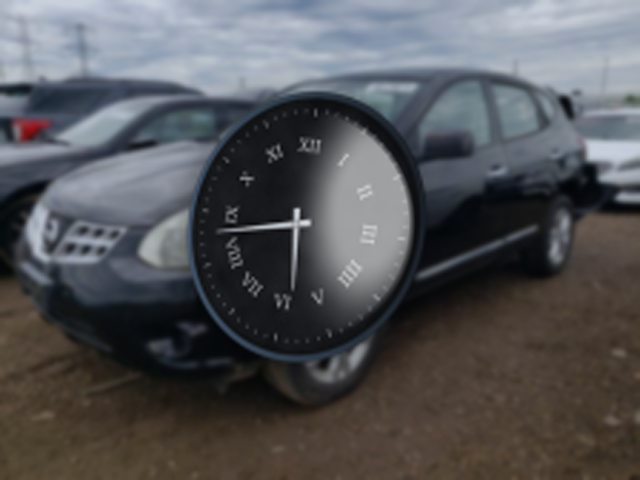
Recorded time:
{"hour": 5, "minute": 43}
